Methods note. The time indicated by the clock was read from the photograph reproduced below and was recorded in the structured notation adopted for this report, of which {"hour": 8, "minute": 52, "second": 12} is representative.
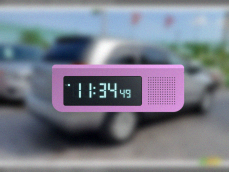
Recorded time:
{"hour": 11, "minute": 34, "second": 49}
